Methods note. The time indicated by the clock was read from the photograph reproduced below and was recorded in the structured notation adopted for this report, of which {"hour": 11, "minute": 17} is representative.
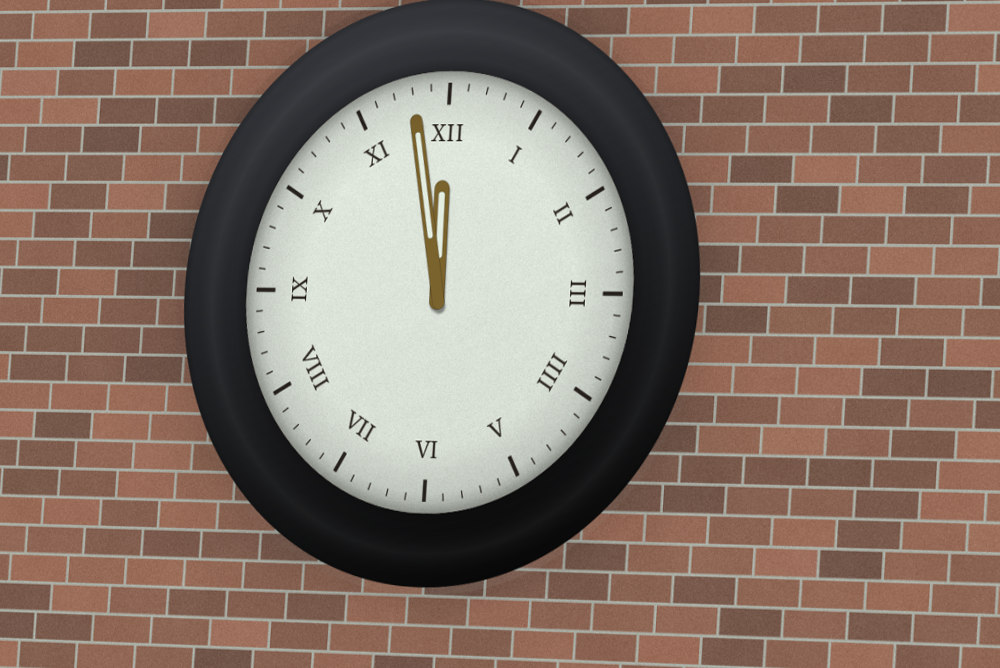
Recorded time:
{"hour": 11, "minute": 58}
